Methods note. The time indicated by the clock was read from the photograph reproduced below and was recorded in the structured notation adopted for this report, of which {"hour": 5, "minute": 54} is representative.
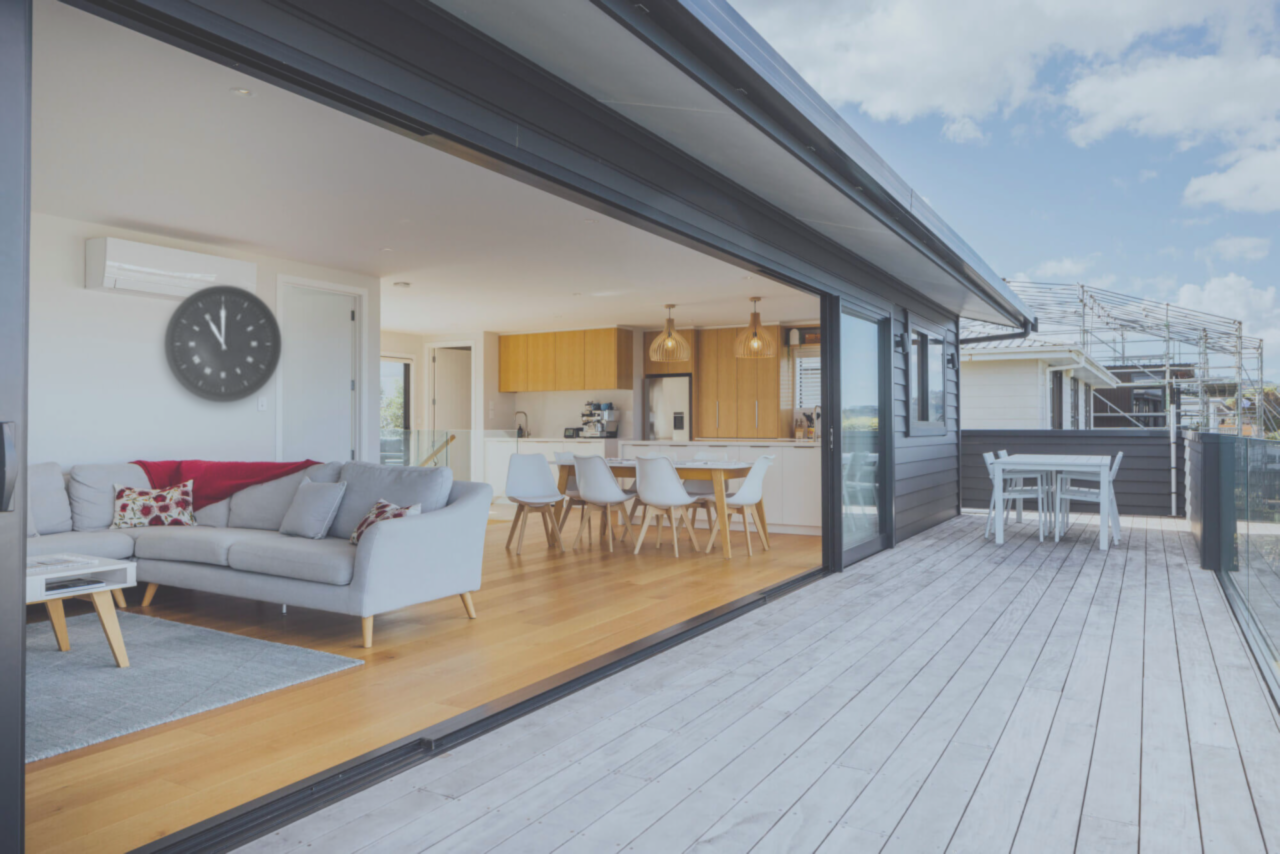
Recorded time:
{"hour": 11, "minute": 0}
